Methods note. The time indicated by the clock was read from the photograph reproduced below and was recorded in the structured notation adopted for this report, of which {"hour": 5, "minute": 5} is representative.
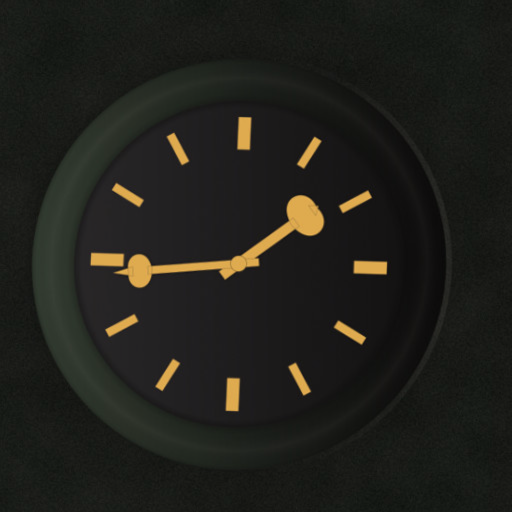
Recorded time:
{"hour": 1, "minute": 44}
